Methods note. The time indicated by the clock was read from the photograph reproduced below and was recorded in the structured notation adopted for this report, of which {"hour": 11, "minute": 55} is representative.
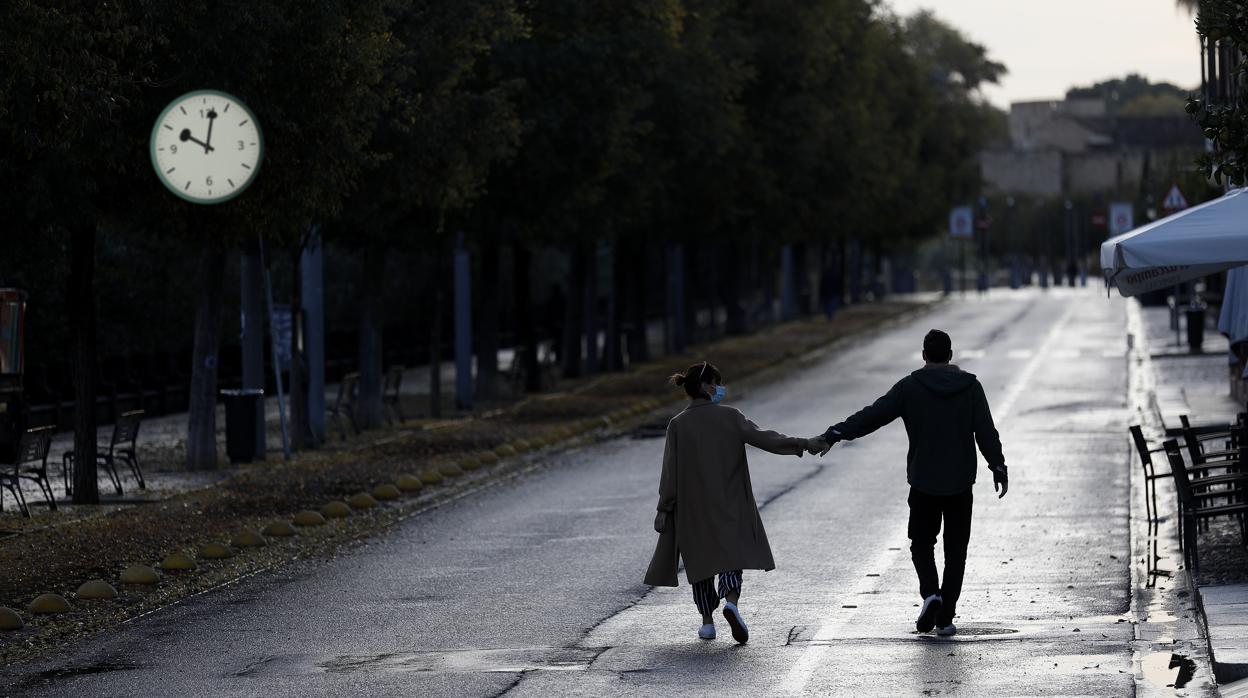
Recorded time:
{"hour": 10, "minute": 2}
